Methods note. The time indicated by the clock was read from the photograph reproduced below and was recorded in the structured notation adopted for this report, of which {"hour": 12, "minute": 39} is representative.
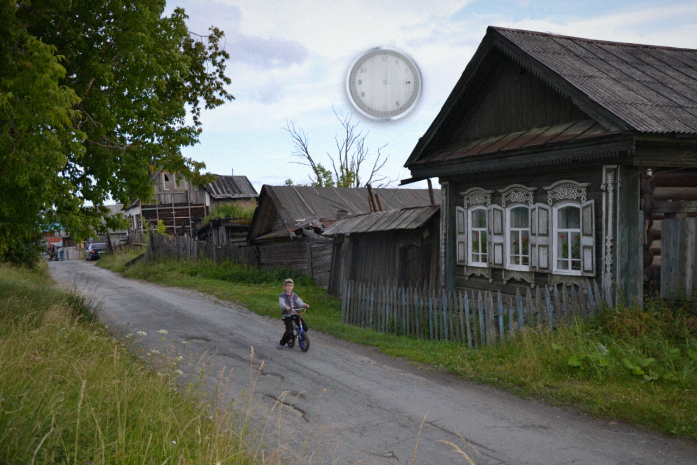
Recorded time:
{"hour": 3, "minute": 1}
